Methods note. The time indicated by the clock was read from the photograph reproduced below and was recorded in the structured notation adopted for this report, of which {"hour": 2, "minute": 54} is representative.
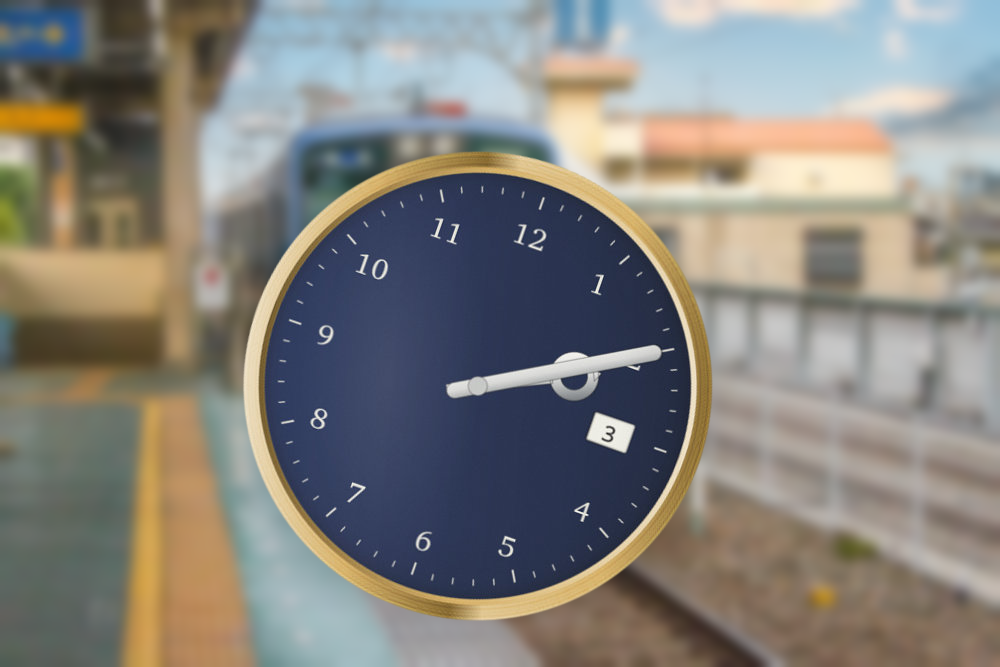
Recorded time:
{"hour": 2, "minute": 10}
